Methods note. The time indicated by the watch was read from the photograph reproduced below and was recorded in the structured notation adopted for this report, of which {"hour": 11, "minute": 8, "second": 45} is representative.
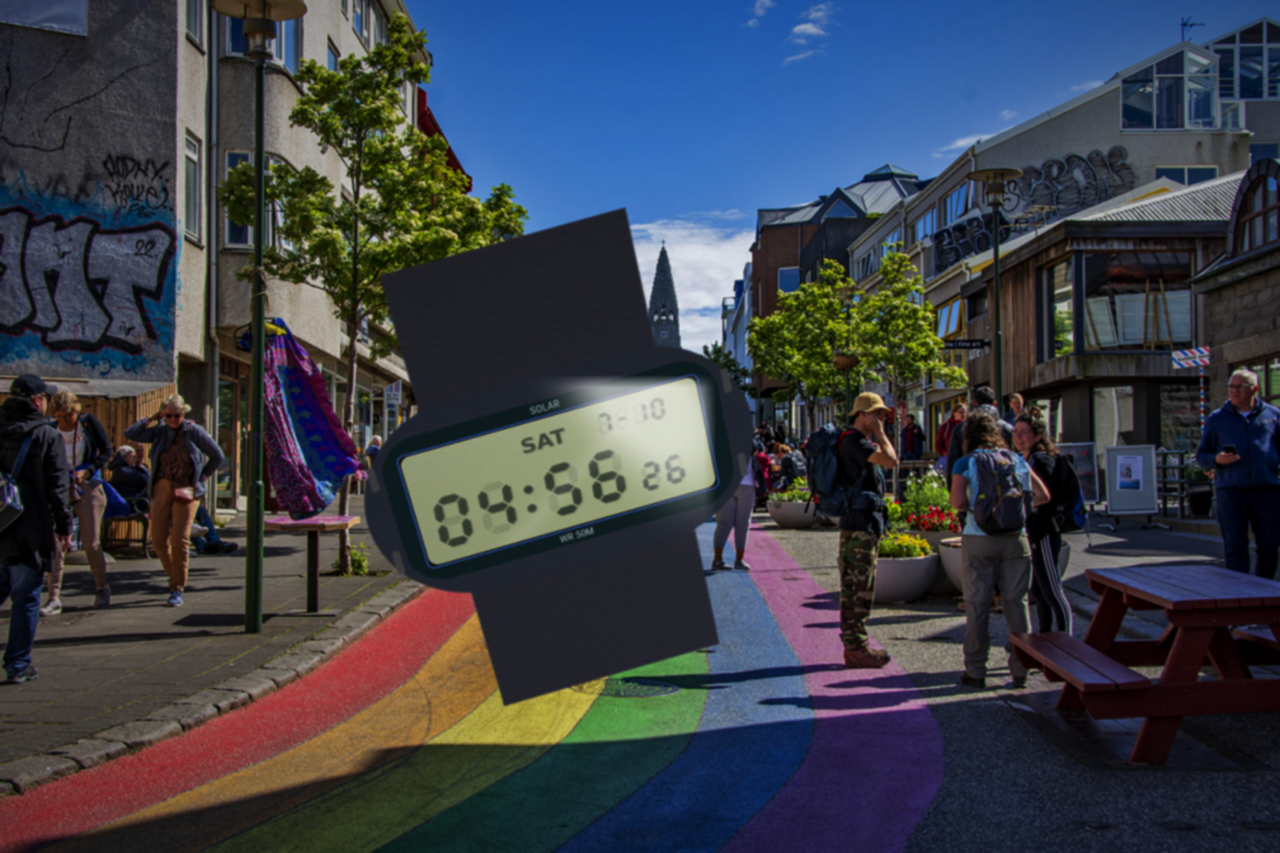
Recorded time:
{"hour": 4, "minute": 56, "second": 26}
